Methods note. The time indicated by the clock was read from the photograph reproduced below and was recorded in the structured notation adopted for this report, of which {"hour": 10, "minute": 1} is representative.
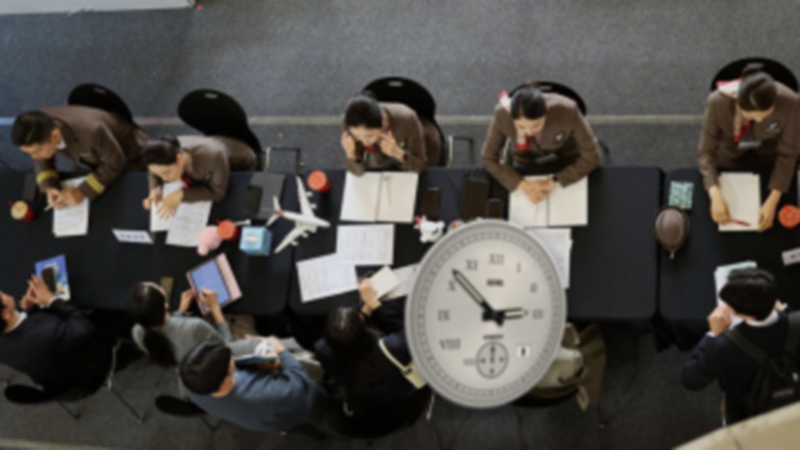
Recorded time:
{"hour": 2, "minute": 52}
